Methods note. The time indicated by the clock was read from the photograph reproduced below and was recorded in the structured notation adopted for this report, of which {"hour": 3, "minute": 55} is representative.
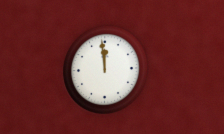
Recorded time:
{"hour": 11, "minute": 59}
